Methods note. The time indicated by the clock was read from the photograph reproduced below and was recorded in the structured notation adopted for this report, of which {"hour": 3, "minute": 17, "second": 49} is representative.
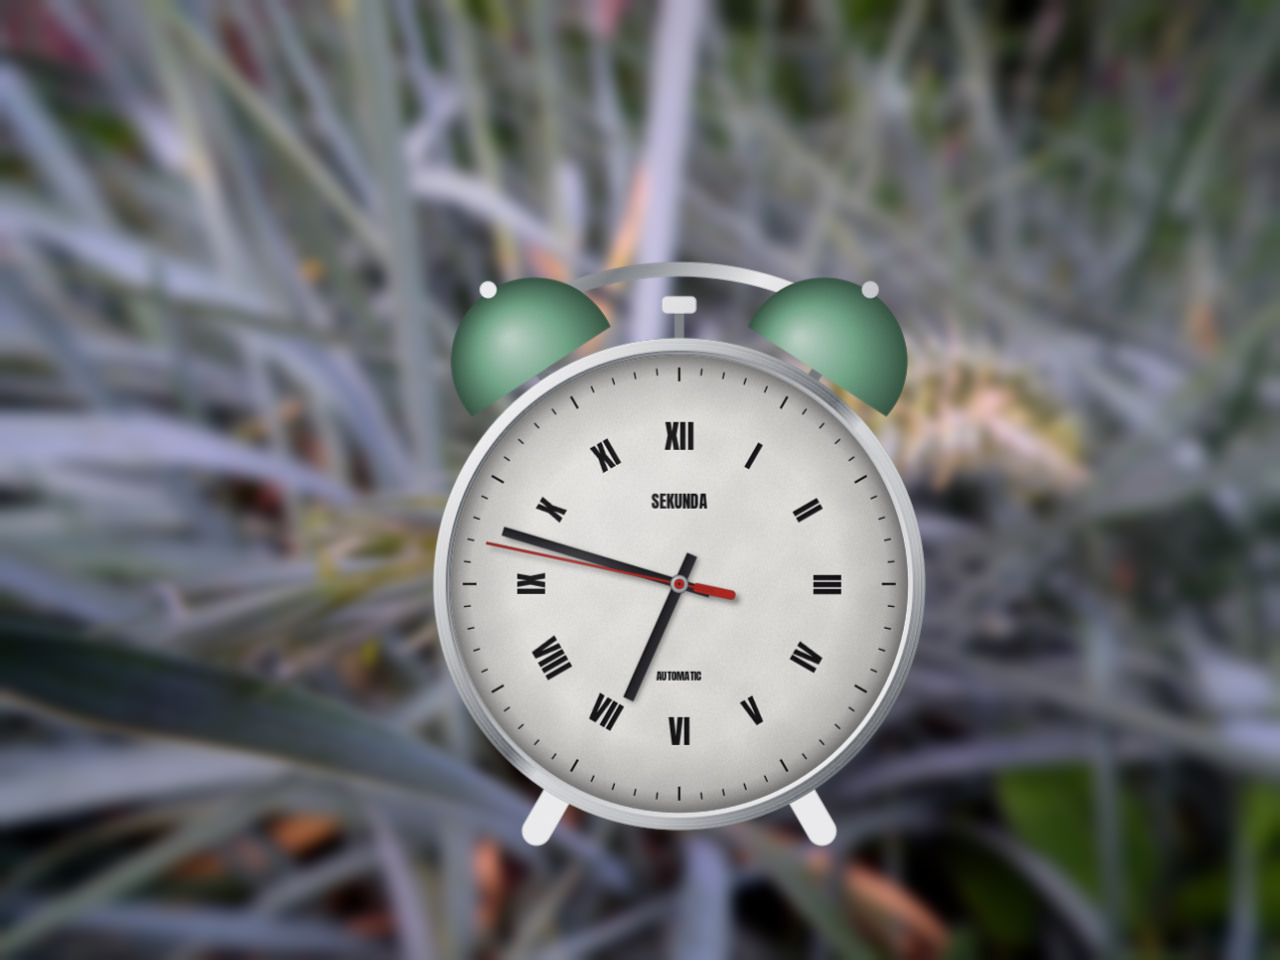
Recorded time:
{"hour": 6, "minute": 47, "second": 47}
